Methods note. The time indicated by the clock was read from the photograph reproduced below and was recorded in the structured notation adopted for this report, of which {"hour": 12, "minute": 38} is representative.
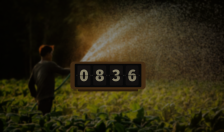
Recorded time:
{"hour": 8, "minute": 36}
